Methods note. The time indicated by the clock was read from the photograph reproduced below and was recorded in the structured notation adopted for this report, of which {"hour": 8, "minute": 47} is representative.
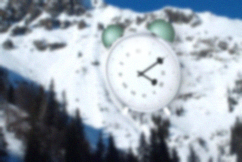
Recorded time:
{"hour": 4, "minute": 10}
